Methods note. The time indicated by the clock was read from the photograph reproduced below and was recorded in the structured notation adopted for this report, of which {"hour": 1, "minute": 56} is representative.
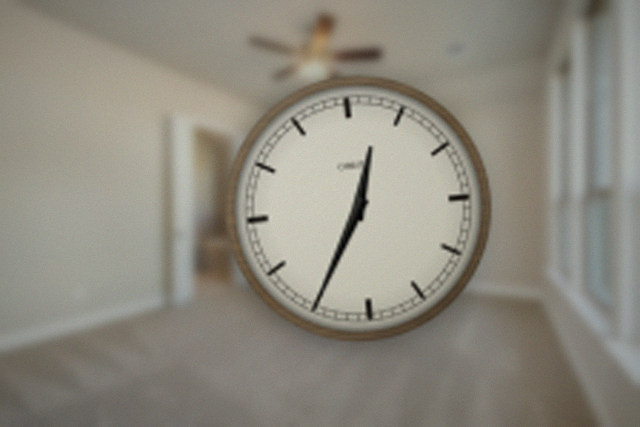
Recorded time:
{"hour": 12, "minute": 35}
